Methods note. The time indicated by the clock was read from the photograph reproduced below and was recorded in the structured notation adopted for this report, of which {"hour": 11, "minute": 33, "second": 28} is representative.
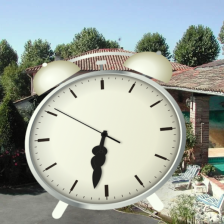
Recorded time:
{"hour": 6, "minute": 31, "second": 51}
